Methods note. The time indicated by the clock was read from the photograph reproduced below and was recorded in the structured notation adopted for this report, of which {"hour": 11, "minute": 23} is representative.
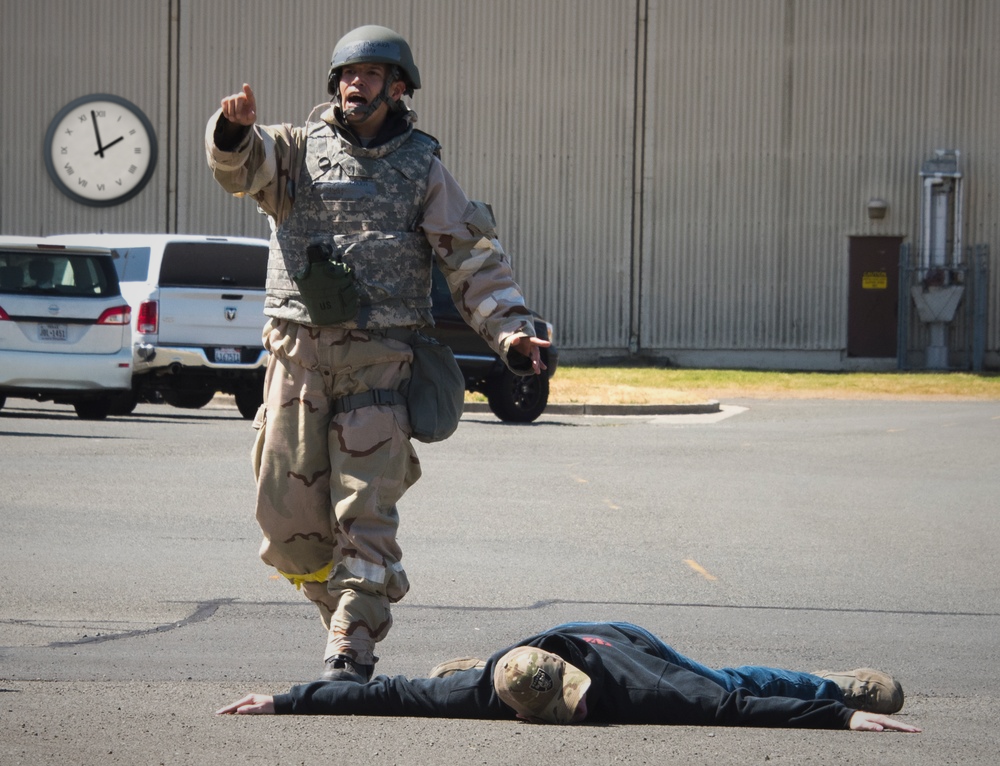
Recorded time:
{"hour": 1, "minute": 58}
